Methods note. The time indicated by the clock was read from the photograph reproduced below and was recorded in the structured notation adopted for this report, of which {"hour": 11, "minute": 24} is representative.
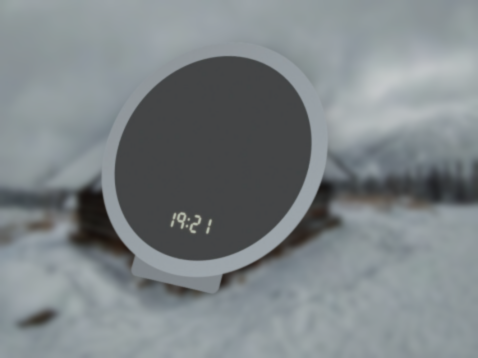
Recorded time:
{"hour": 19, "minute": 21}
